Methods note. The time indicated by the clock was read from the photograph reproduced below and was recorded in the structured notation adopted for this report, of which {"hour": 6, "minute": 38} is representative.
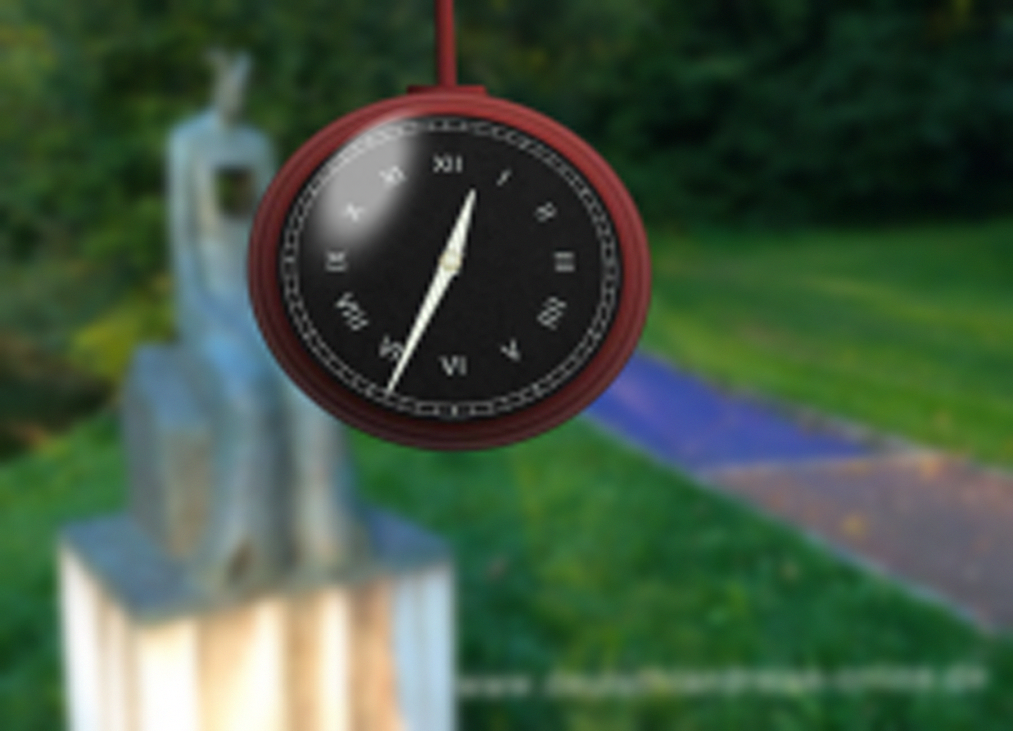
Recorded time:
{"hour": 12, "minute": 34}
